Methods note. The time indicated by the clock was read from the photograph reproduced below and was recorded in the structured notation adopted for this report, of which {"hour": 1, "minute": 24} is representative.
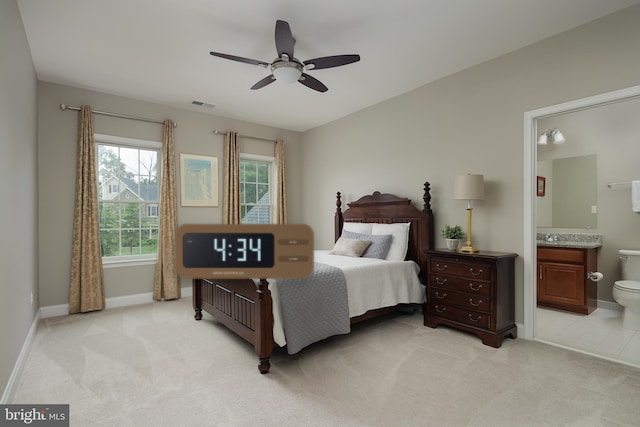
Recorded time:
{"hour": 4, "minute": 34}
